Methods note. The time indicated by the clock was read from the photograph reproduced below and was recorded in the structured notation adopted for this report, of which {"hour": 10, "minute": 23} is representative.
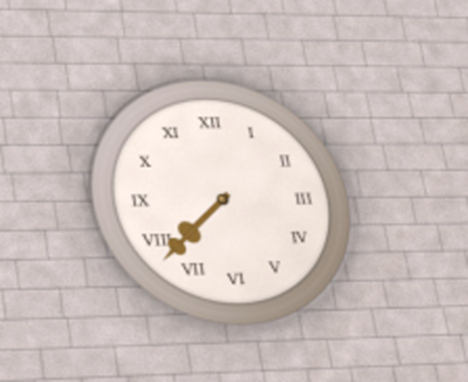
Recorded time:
{"hour": 7, "minute": 38}
